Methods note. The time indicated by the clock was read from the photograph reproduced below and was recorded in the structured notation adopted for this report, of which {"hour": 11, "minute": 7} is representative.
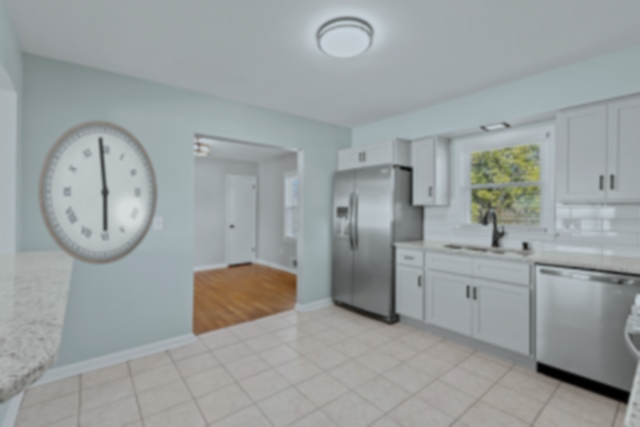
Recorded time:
{"hour": 5, "minute": 59}
